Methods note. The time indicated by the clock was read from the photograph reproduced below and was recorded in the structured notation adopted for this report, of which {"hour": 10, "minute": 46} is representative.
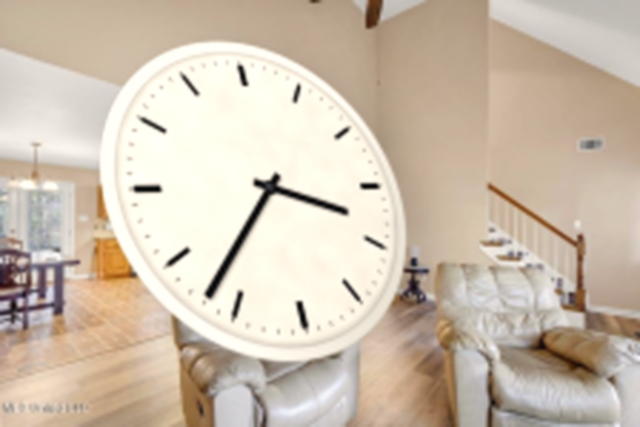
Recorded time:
{"hour": 3, "minute": 37}
